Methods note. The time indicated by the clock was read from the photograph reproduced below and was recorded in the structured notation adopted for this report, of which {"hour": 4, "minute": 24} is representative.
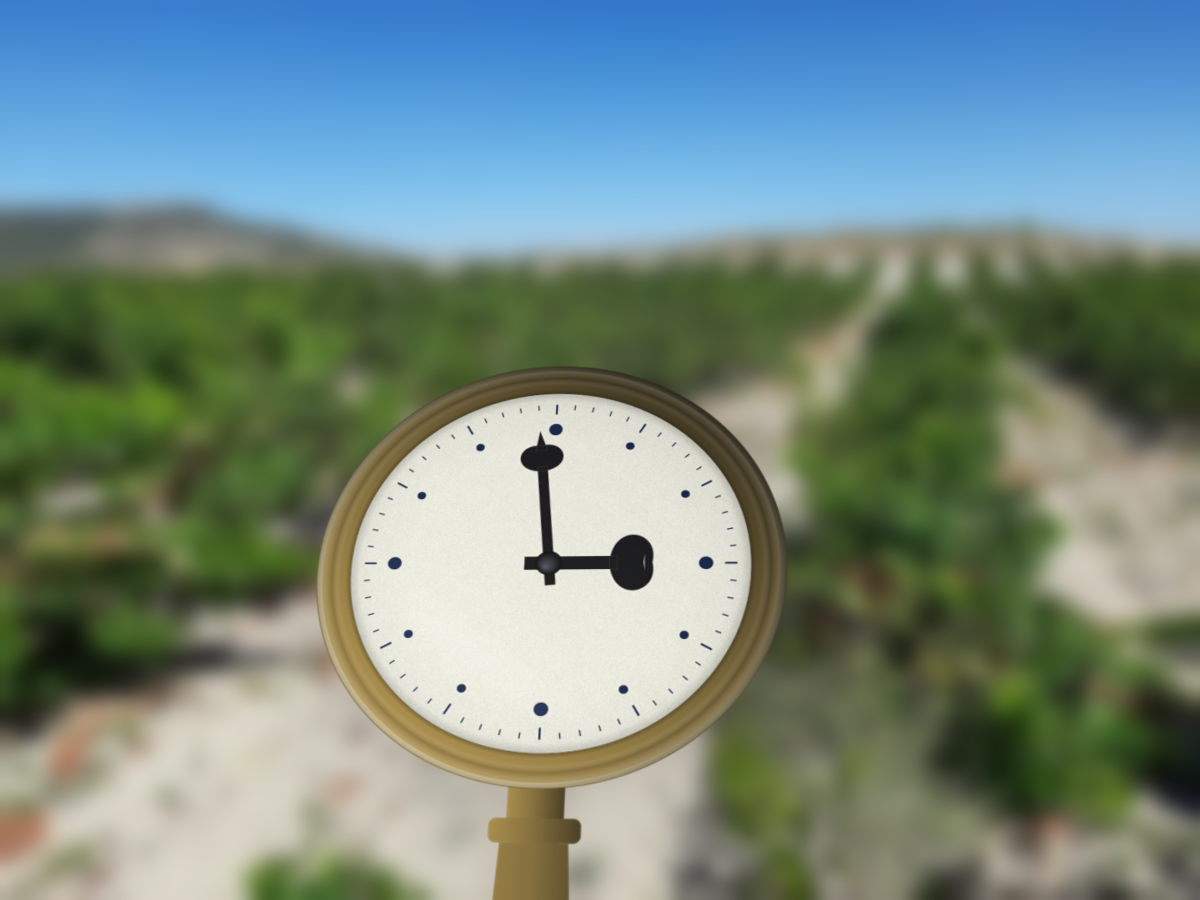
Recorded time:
{"hour": 2, "minute": 59}
